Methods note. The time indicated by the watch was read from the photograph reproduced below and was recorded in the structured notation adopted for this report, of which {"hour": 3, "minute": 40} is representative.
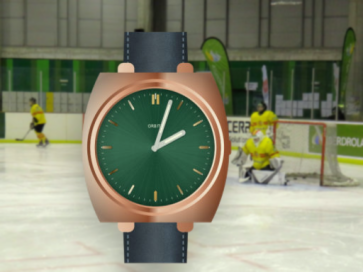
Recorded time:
{"hour": 2, "minute": 3}
